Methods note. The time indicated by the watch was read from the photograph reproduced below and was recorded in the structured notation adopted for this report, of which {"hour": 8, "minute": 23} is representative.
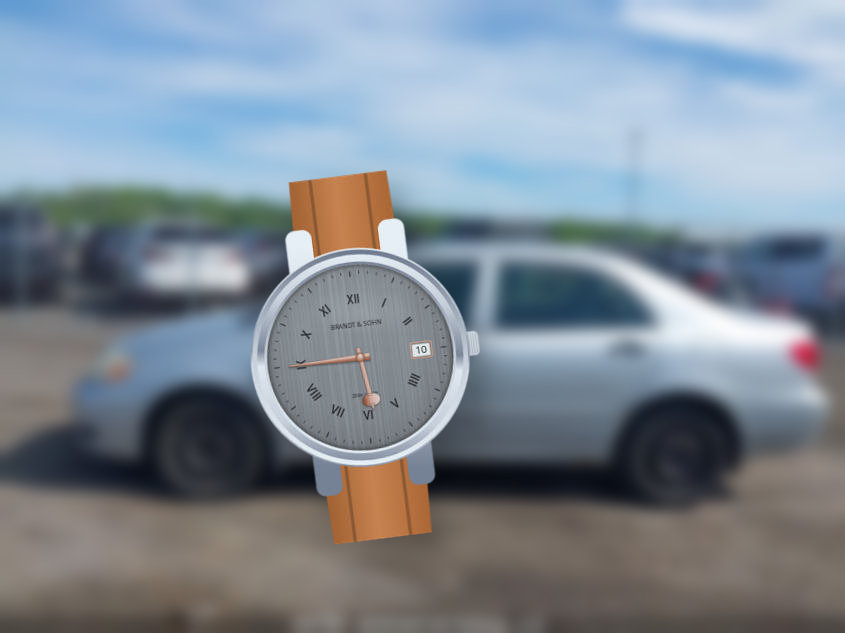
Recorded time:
{"hour": 5, "minute": 45}
